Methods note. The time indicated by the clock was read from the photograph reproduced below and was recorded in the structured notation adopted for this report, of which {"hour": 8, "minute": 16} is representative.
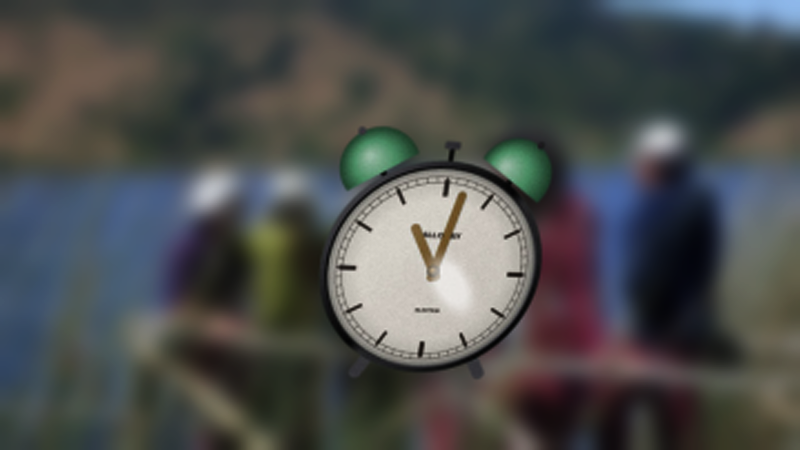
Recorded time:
{"hour": 11, "minute": 2}
